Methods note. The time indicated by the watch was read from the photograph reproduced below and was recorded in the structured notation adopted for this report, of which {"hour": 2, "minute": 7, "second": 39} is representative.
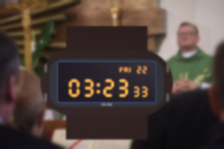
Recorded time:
{"hour": 3, "minute": 23, "second": 33}
